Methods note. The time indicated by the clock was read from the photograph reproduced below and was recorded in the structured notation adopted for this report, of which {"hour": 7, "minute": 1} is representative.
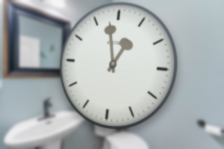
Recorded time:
{"hour": 12, "minute": 58}
